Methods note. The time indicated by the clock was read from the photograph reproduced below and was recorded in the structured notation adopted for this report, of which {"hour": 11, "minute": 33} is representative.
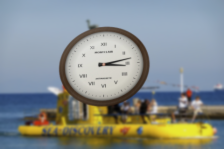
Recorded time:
{"hour": 3, "minute": 13}
